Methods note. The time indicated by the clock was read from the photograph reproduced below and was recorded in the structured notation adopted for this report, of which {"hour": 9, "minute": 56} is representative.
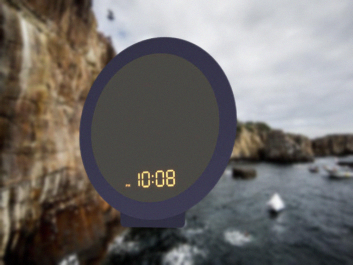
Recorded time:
{"hour": 10, "minute": 8}
